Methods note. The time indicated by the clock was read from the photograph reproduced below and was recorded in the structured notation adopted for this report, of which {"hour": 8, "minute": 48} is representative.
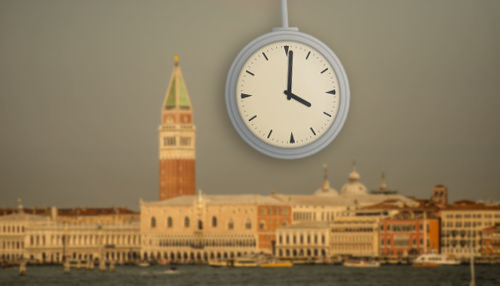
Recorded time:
{"hour": 4, "minute": 1}
